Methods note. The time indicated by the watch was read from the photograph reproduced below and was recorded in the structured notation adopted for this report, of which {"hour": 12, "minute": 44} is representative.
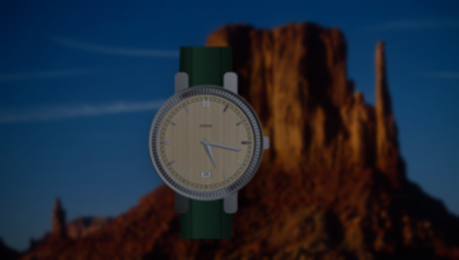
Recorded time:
{"hour": 5, "minute": 17}
